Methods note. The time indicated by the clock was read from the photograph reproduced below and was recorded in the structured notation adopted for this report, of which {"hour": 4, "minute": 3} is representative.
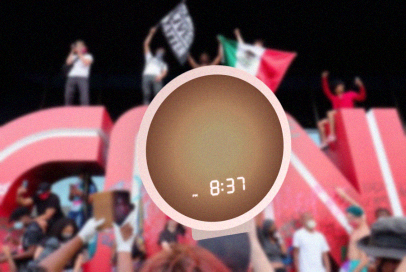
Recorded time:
{"hour": 8, "minute": 37}
